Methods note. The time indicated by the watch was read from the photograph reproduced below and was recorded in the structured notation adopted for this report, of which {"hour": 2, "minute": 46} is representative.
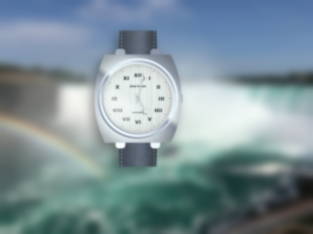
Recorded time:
{"hour": 5, "minute": 2}
